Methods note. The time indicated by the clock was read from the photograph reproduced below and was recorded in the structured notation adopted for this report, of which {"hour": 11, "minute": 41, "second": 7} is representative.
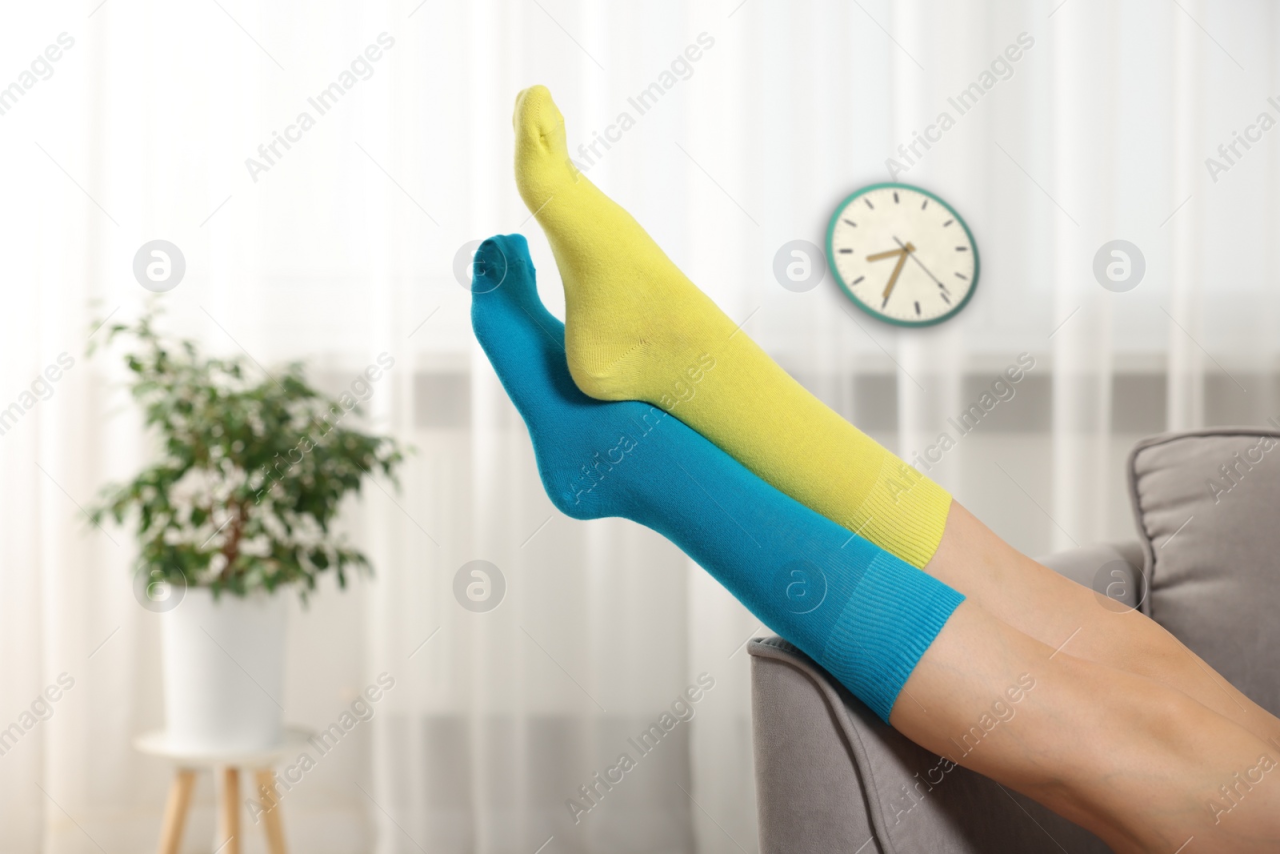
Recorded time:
{"hour": 8, "minute": 35, "second": 24}
